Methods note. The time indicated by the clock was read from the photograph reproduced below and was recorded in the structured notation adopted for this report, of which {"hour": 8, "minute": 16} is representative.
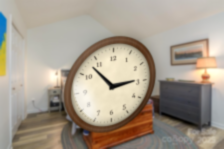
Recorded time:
{"hour": 2, "minute": 53}
